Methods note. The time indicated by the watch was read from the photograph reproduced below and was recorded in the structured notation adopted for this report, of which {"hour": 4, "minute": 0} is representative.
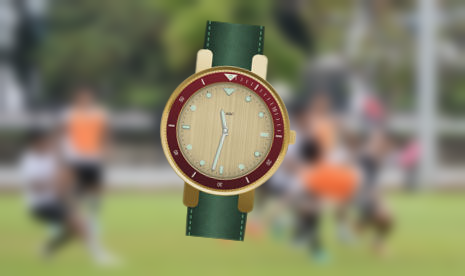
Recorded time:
{"hour": 11, "minute": 32}
